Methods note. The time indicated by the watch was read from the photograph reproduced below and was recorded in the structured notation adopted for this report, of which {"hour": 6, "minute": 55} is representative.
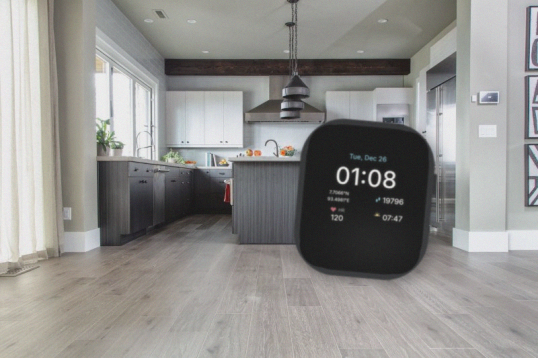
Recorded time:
{"hour": 1, "minute": 8}
